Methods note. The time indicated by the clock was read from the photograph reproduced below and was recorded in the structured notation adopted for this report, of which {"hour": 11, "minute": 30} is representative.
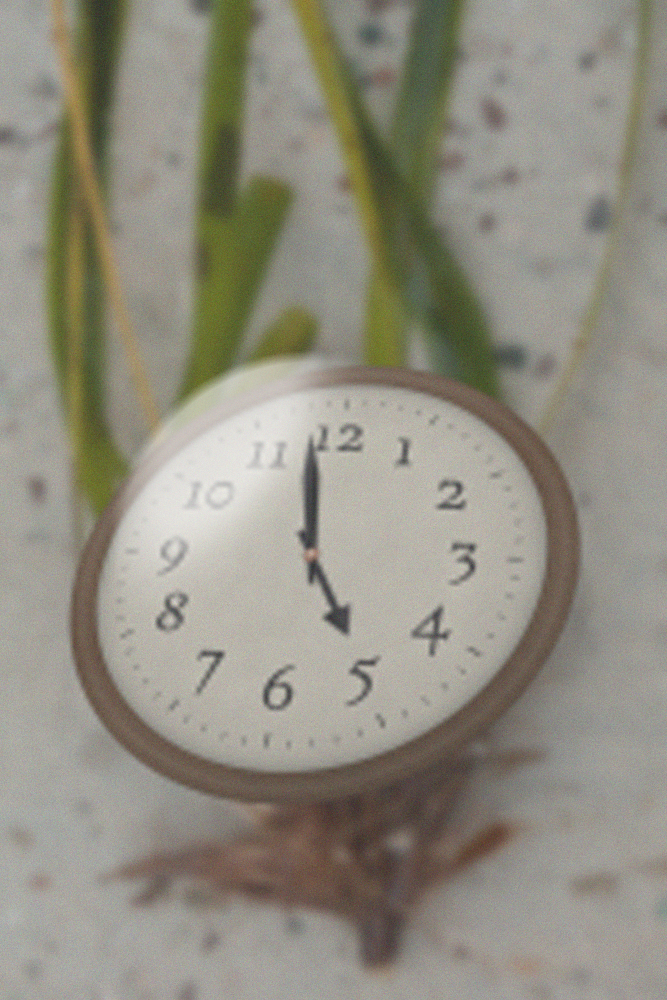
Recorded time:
{"hour": 4, "minute": 58}
